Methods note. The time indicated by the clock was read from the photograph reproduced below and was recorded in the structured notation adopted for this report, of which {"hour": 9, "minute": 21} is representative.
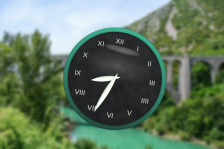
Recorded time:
{"hour": 8, "minute": 34}
